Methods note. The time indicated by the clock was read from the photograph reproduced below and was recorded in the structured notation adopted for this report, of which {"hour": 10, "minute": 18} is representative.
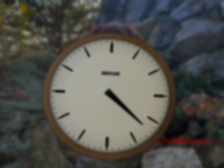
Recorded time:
{"hour": 4, "minute": 22}
